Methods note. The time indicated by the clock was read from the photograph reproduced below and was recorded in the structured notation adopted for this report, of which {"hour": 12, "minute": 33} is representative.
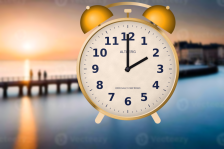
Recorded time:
{"hour": 2, "minute": 0}
